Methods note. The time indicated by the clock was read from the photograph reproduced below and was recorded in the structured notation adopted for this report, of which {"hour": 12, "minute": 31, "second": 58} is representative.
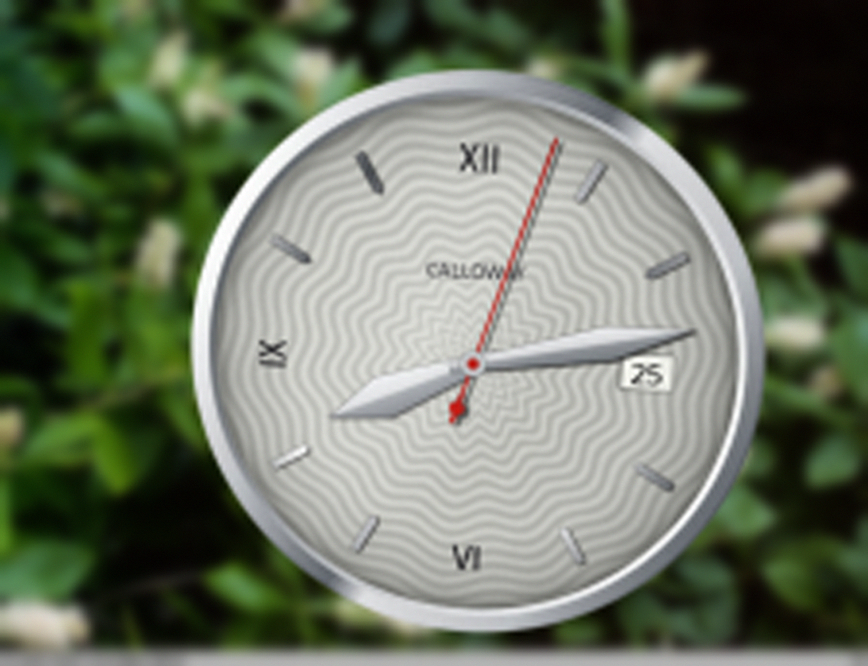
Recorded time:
{"hour": 8, "minute": 13, "second": 3}
